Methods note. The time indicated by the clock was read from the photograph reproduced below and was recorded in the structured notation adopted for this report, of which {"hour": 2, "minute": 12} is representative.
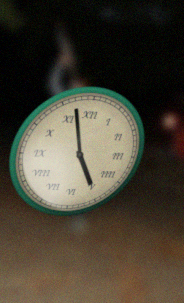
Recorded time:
{"hour": 4, "minute": 57}
